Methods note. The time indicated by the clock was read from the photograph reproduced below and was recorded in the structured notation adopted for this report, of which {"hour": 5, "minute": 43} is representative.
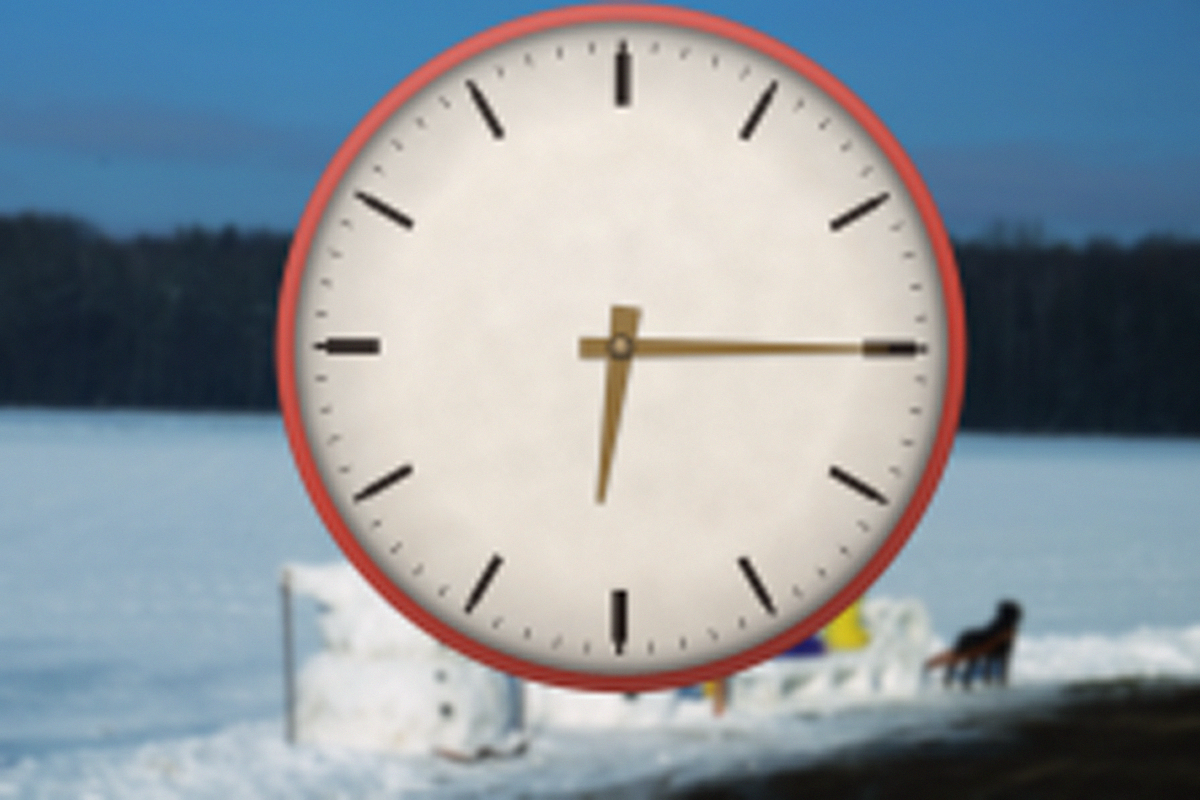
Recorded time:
{"hour": 6, "minute": 15}
